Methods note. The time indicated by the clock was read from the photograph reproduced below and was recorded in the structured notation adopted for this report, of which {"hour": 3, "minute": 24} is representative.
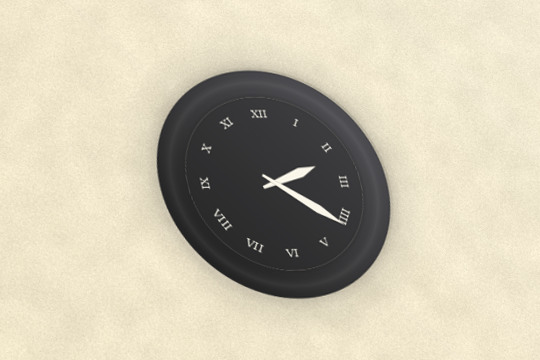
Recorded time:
{"hour": 2, "minute": 21}
